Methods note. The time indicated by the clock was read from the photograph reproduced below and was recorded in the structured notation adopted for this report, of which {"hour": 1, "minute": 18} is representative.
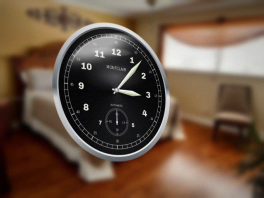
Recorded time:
{"hour": 3, "minute": 7}
